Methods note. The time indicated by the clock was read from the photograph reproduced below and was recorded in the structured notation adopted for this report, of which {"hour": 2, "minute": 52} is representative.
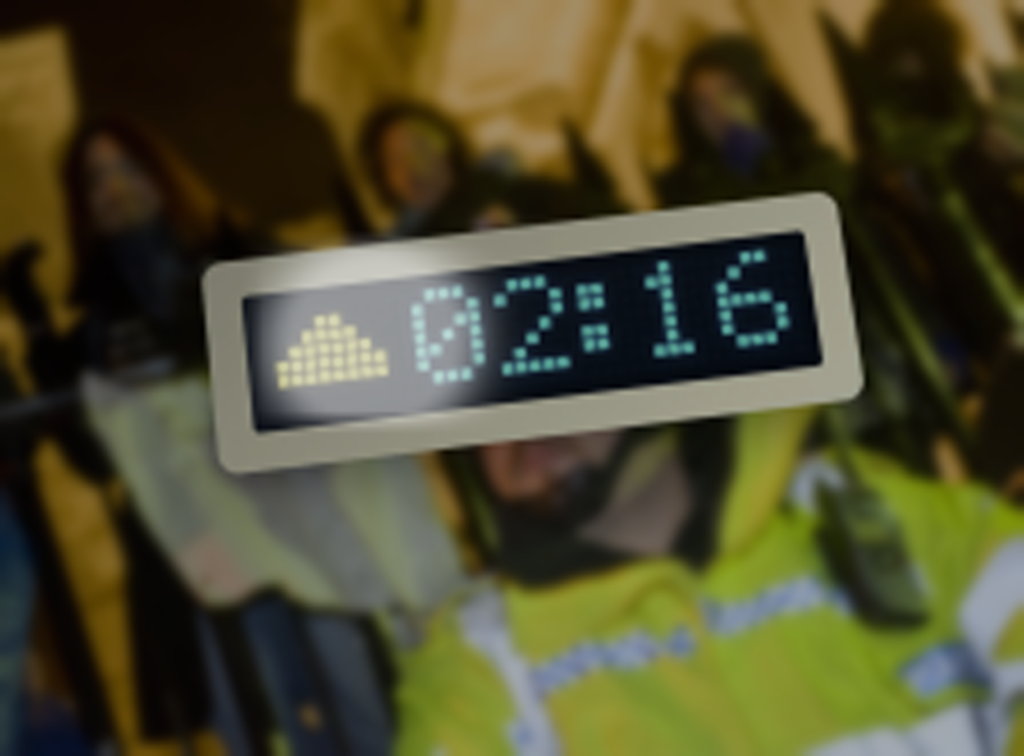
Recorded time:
{"hour": 2, "minute": 16}
